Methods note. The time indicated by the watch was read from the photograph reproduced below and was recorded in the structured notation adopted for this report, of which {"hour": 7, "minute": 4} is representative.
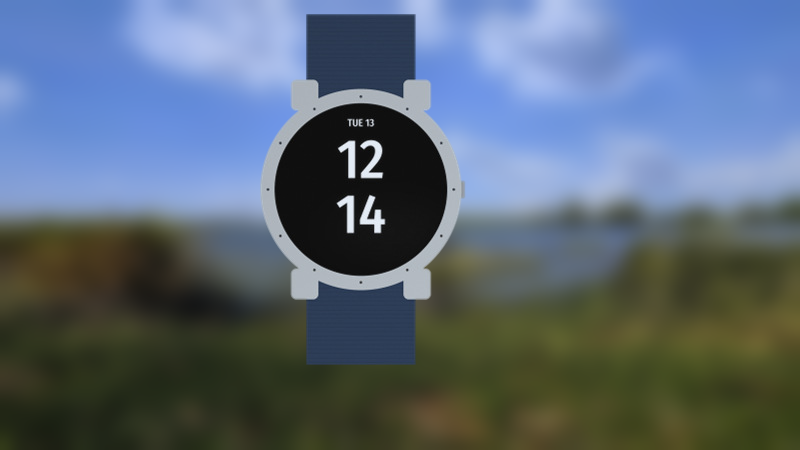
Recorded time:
{"hour": 12, "minute": 14}
